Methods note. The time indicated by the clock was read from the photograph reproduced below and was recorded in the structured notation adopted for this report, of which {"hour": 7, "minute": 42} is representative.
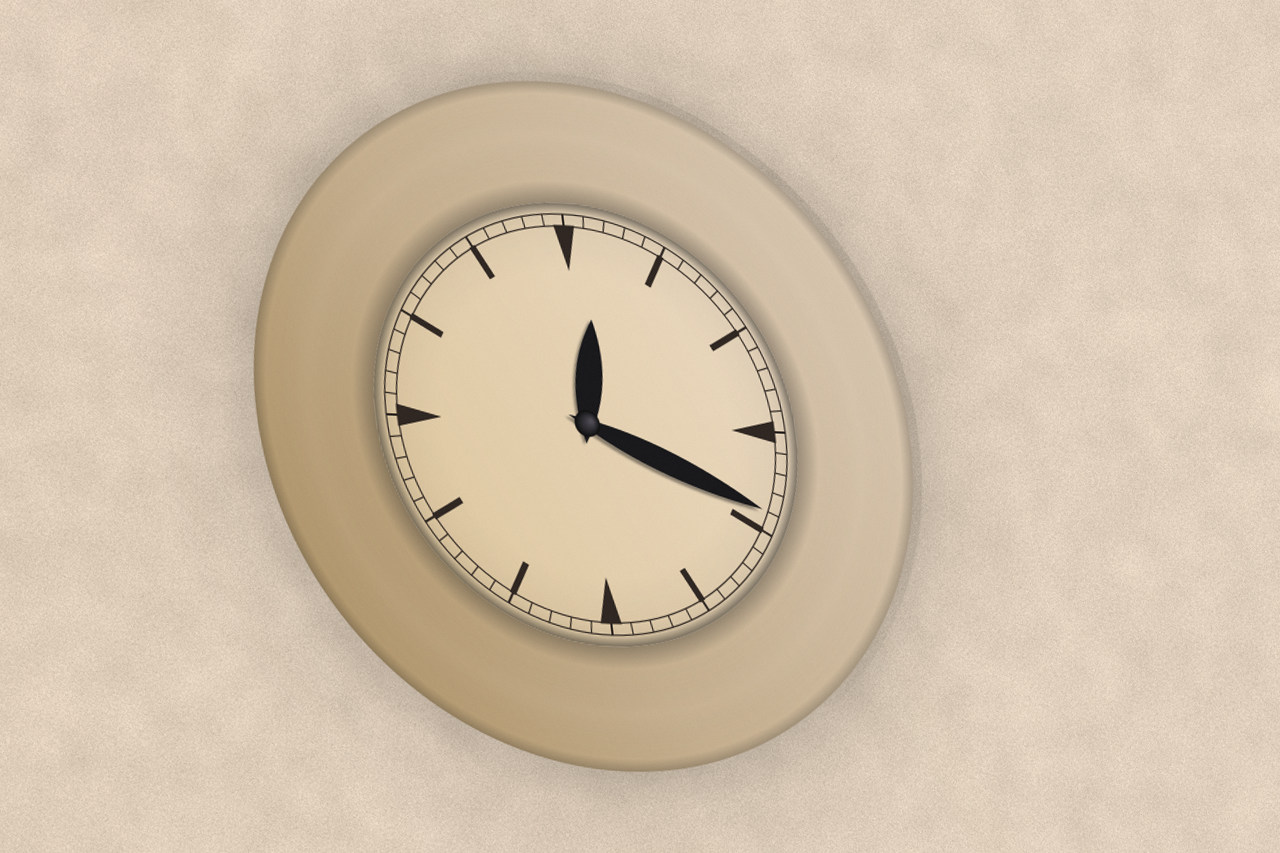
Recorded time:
{"hour": 12, "minute": 19}
